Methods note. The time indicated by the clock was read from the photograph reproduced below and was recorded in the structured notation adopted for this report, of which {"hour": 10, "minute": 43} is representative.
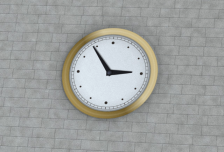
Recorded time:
{"hour": 2, "minute": 54}
